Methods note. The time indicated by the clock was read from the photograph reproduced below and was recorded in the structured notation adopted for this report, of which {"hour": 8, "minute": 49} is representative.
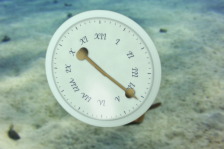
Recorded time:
{"hour": 10, "minute": 21}
